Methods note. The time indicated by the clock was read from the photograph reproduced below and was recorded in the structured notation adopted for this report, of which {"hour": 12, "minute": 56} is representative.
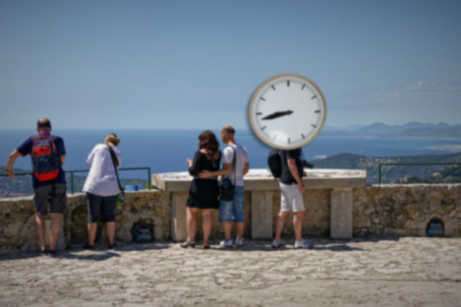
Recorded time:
{"hour": 8, "minute": 43}
